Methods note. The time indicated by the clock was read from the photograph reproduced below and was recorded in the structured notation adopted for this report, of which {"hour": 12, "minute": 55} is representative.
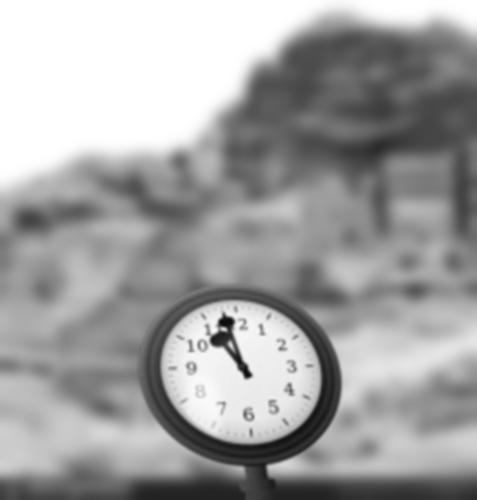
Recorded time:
{"hour": 10, "minute": 58}
